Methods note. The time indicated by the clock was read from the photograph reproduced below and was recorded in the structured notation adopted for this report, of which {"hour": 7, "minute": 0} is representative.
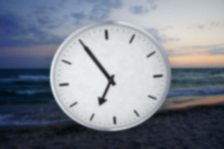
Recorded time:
{"hour": 6, "minute": 55}
